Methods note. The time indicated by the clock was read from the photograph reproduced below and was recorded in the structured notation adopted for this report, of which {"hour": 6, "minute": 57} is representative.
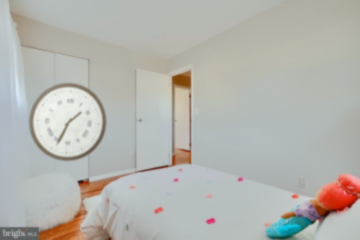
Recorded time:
{"hour": 1, "minute": 34}
